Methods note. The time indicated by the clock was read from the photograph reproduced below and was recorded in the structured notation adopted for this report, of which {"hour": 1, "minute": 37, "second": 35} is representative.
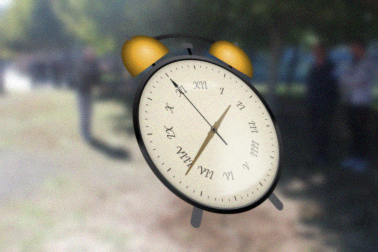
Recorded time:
{"hour": 1, "minute": 37, "second": 55}
